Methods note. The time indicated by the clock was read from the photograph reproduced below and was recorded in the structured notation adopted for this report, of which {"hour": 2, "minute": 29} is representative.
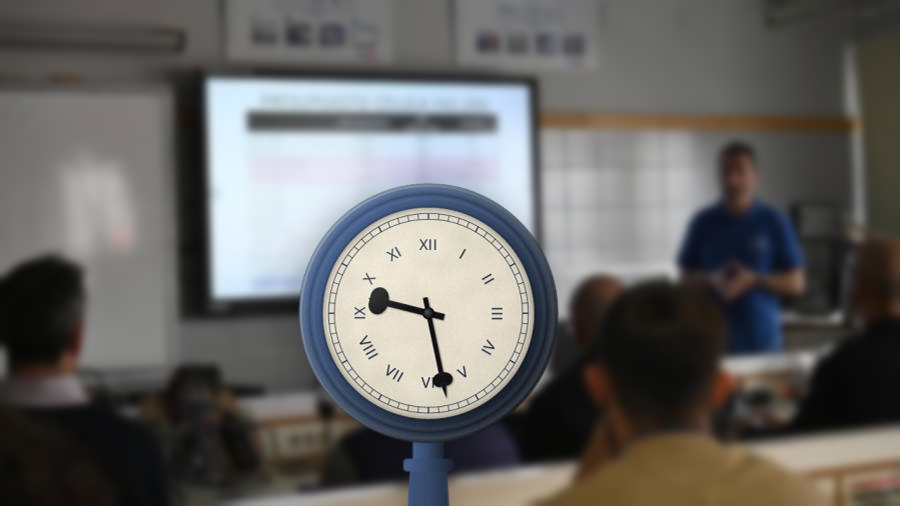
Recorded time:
{"hour": 9, "minute": 28}
